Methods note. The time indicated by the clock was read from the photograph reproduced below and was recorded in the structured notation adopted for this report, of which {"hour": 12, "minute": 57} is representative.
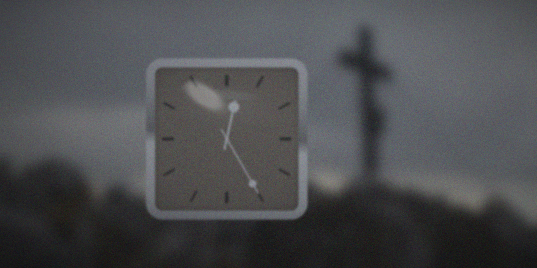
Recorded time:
{"hour": 12, "minute": 25}
